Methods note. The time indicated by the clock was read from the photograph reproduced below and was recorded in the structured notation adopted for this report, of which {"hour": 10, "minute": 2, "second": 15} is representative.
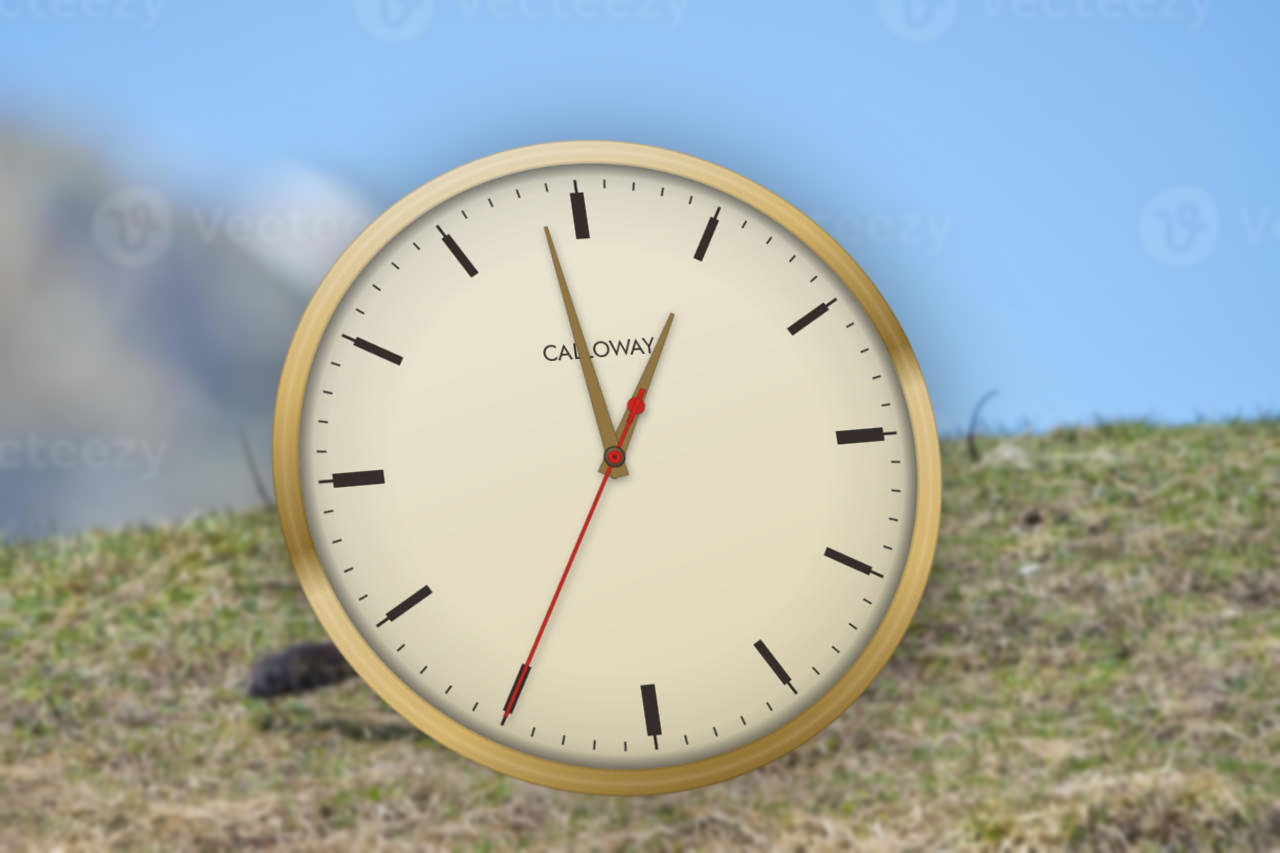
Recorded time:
{"hour": 12, "minute": 58, "second": 35}
